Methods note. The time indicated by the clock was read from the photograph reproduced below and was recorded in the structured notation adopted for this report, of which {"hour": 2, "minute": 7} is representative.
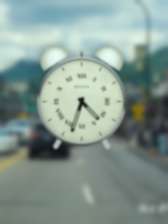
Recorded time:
{"hour": 4, "minute": 33}
